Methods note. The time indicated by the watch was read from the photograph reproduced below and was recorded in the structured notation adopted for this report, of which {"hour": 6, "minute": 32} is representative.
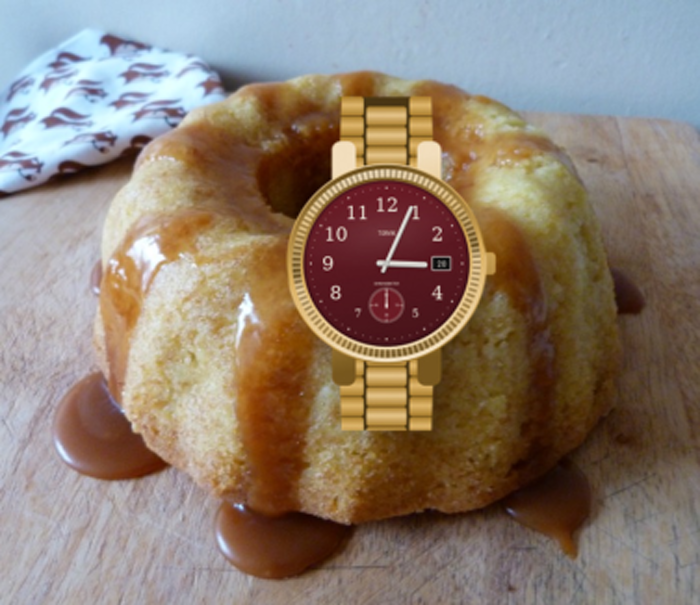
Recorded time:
{"hour": 3, "minute": 4}
